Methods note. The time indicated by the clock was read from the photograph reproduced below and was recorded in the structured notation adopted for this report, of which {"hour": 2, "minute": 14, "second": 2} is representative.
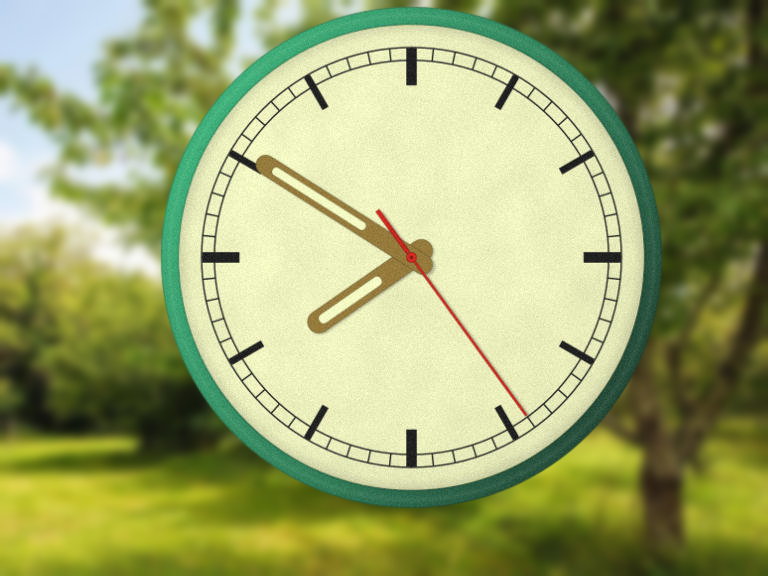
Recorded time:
{"hour": 7, "minute": 50, "second": 24}
